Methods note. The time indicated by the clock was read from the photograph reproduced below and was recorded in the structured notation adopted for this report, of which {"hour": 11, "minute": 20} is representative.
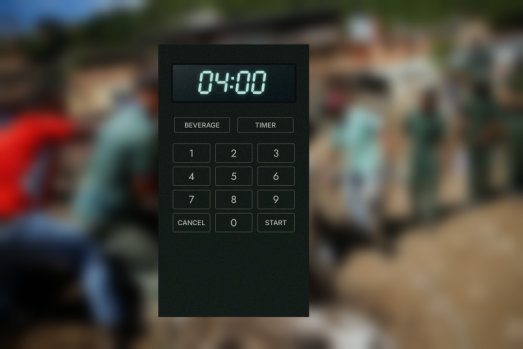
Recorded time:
{"hour": 4, "minute": 0}
